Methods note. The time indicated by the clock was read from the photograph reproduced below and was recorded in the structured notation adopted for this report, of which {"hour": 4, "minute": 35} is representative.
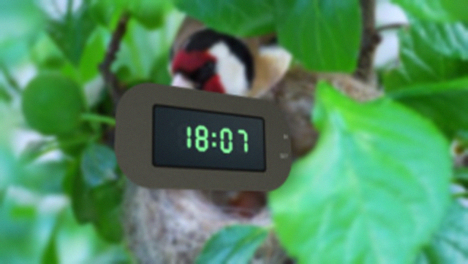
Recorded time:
{"hour": 18, "minute": 7}
